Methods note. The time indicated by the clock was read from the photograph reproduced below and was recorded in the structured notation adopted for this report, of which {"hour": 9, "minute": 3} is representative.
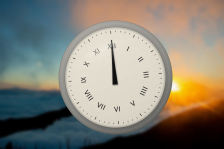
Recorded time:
{"hour": 12, "minute": 0}
